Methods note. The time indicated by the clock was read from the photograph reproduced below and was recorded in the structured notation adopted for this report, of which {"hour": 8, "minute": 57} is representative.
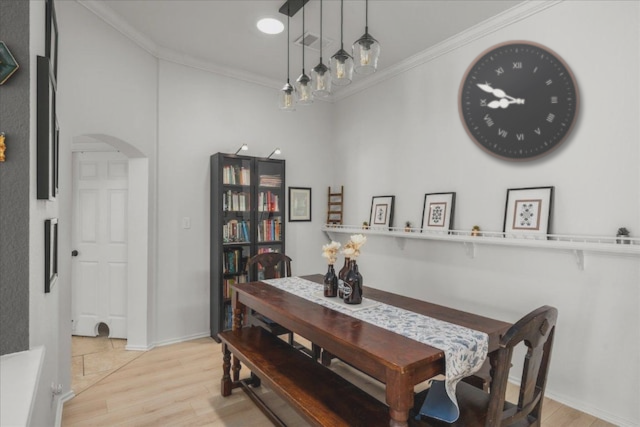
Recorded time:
{"hour": 8, "minute": 49}
